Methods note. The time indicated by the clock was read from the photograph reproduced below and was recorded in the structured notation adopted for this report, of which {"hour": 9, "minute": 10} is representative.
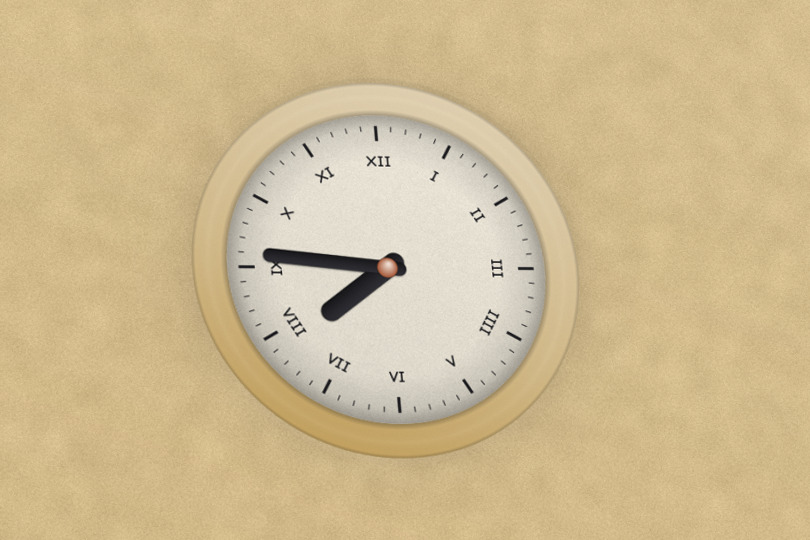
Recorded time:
{"hour": 7, "minute": 46}
